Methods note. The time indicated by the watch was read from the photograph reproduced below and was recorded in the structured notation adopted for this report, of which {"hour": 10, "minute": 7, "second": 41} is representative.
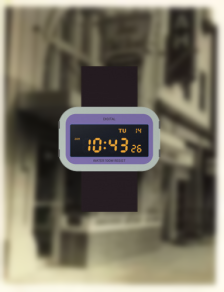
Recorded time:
{"hour": 10, "minute": 43, "second": 26}
